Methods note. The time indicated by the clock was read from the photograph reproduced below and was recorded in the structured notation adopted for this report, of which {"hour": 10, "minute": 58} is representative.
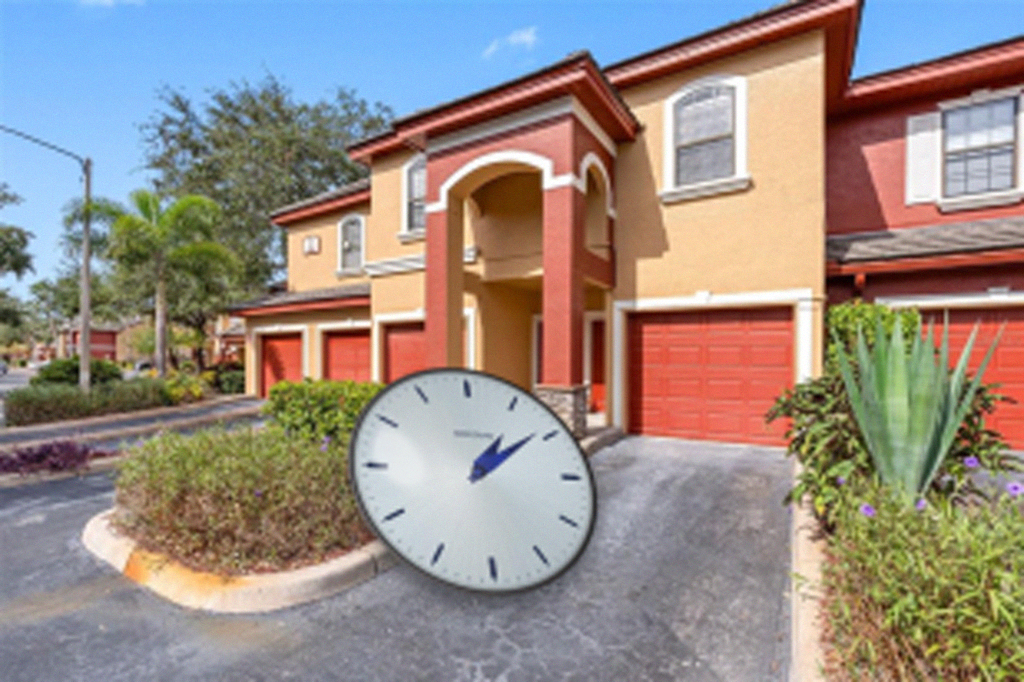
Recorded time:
{"hour": 1, "minute": 9}
